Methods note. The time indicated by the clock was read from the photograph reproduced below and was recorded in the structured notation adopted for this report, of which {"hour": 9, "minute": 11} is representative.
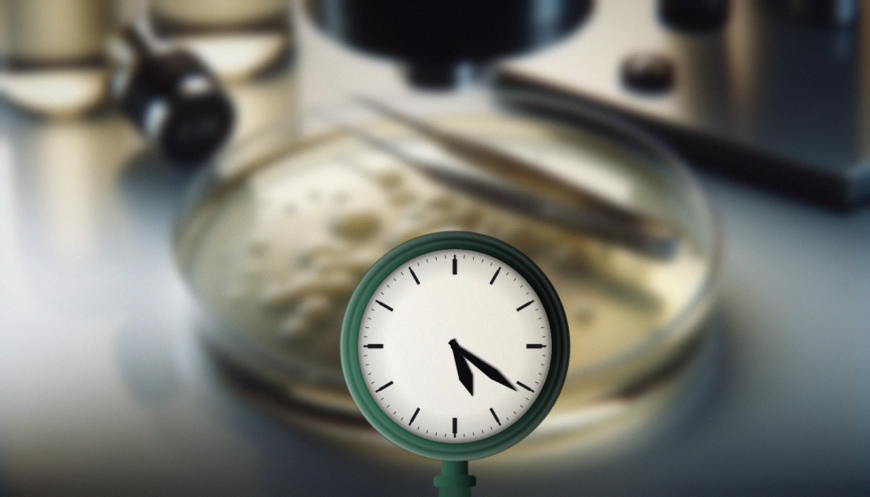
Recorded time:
{"hour": 5, "minute": 21}
